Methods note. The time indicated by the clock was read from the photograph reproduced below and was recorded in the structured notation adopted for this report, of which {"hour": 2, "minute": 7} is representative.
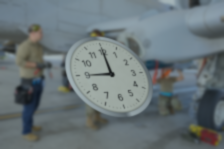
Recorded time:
{"hour": 9, "minute": 0}
